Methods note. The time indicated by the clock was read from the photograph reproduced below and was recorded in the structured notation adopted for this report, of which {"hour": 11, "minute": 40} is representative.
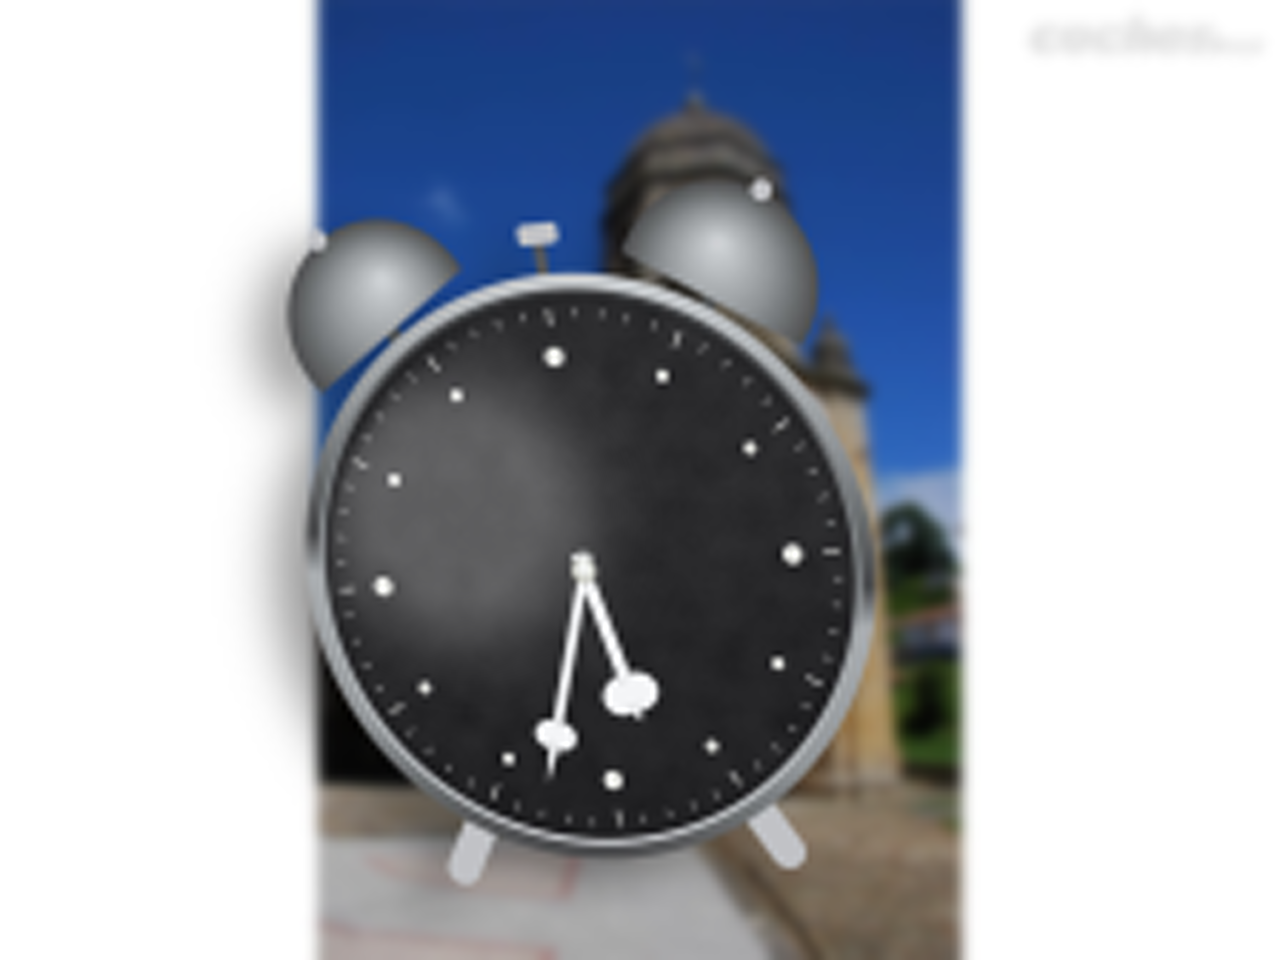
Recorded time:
{"hour": 5, "minute": 33}
